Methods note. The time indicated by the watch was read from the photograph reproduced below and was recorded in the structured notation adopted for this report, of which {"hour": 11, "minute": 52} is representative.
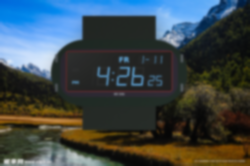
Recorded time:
{"hour": 4, "minute": 26}
